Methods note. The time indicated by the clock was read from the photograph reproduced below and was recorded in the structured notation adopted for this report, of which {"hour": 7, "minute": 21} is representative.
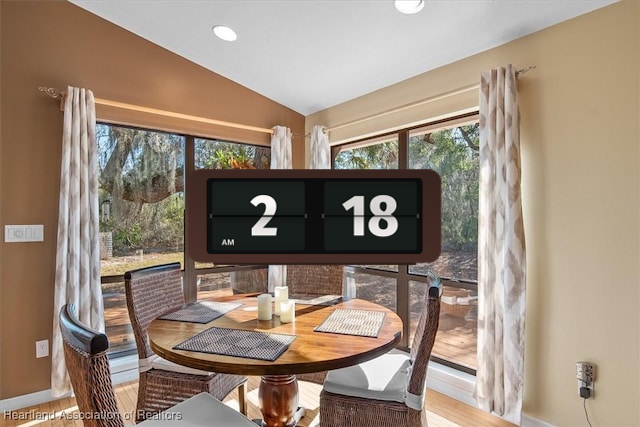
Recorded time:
{"hour": 2, "minute": 18}
